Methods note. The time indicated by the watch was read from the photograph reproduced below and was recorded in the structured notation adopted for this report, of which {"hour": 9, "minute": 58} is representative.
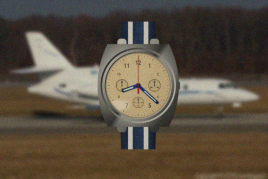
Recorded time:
{"hour": 8, "minute": 22}
